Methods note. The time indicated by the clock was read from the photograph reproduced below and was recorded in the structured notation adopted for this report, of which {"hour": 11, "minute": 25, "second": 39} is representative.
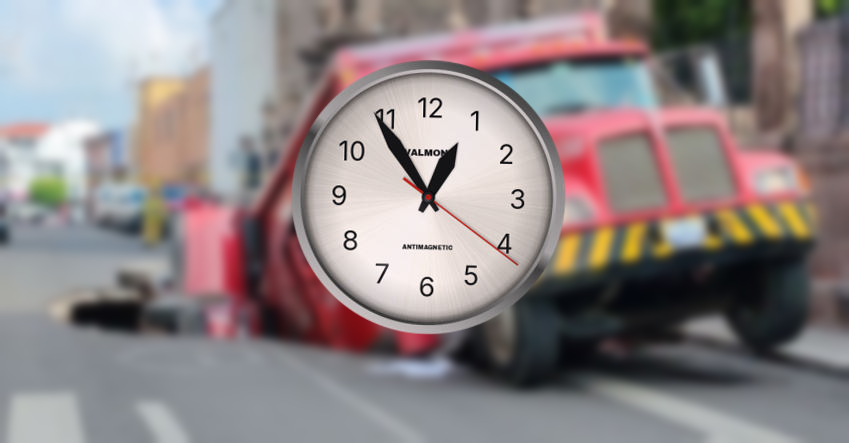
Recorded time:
{"hour": 12, "minute": 54, "second": 21}
